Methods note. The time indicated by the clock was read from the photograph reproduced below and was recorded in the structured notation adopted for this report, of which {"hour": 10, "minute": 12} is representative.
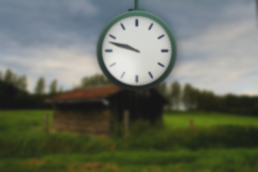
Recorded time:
{"hour": 9, "minute": 48}
